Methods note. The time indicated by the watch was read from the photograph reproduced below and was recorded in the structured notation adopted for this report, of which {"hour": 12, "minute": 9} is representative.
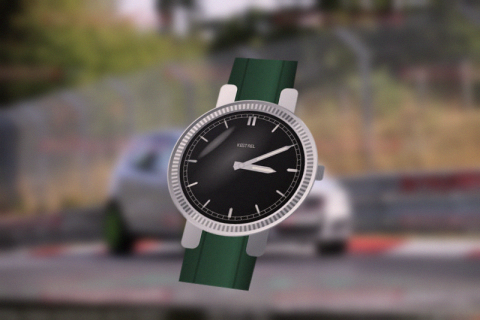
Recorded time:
{"hour": 3, "minute": 10}
